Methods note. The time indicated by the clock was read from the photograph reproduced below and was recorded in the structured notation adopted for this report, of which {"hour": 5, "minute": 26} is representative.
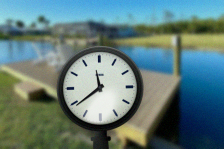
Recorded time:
{"hour": 11, "minute": 39}
